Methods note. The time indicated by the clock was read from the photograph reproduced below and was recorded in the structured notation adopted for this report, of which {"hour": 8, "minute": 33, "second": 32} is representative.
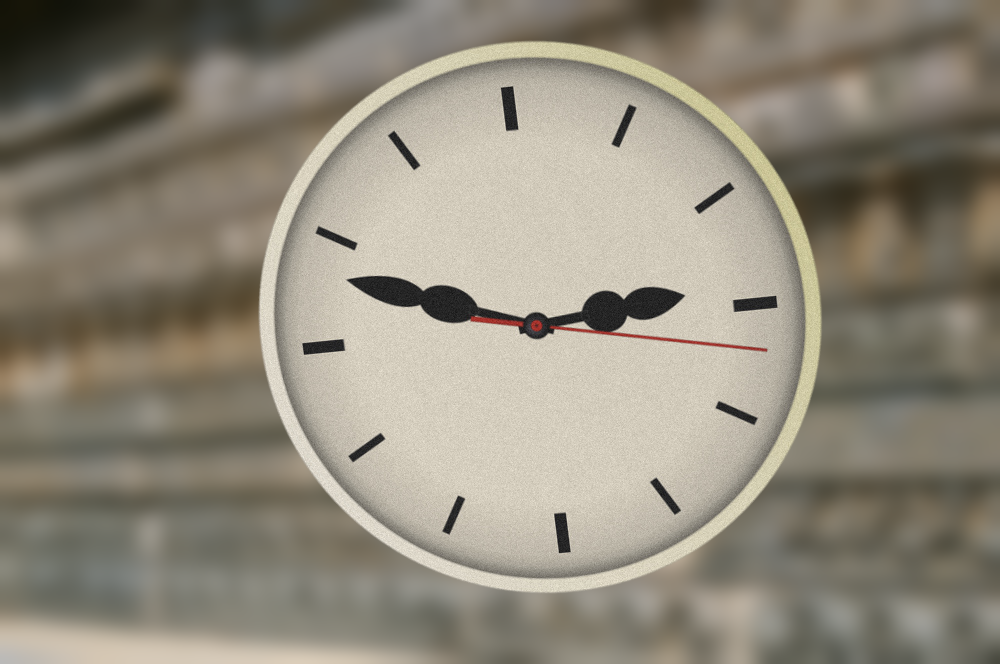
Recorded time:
{"hour": 2, "minute": 48, "second": 17}
